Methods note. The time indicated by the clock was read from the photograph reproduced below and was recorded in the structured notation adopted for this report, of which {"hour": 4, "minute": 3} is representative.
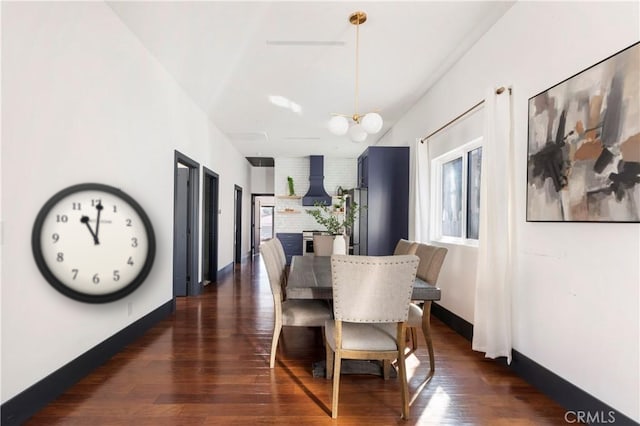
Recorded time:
{"hour": 11, "minute": 1}
